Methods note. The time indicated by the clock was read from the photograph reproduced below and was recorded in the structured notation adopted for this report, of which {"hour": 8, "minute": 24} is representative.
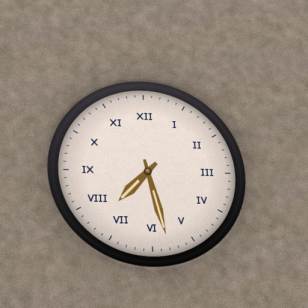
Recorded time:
{"hour": 7, "minute": 28}
